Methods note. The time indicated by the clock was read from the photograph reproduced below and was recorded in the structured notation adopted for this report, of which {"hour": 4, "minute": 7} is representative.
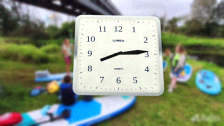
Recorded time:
{"hour": 8, "minute": 14}
